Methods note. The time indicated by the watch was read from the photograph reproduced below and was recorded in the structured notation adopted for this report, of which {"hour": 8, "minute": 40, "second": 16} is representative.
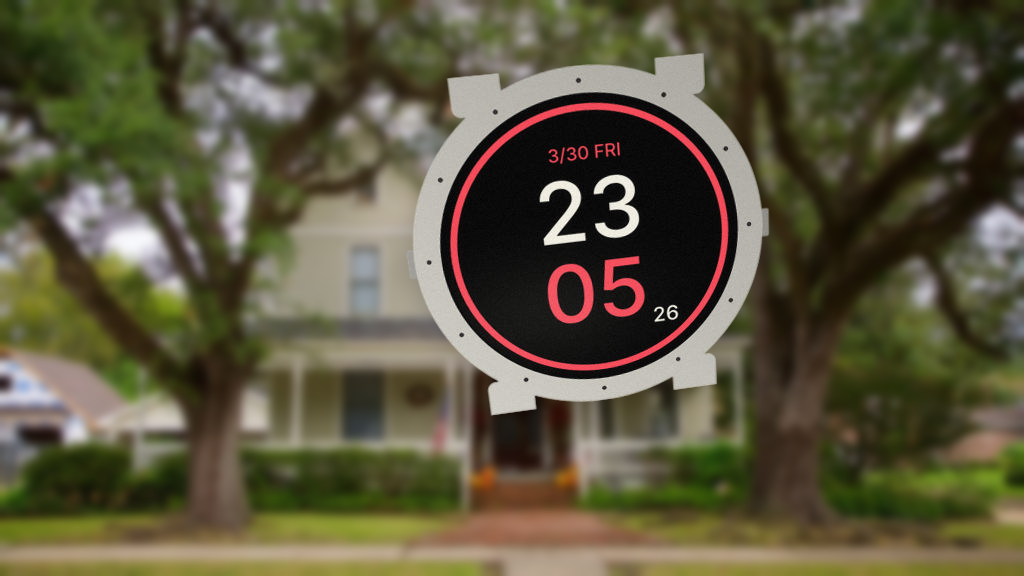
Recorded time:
{"hour": 23, "minute": 5, "second": 26}
